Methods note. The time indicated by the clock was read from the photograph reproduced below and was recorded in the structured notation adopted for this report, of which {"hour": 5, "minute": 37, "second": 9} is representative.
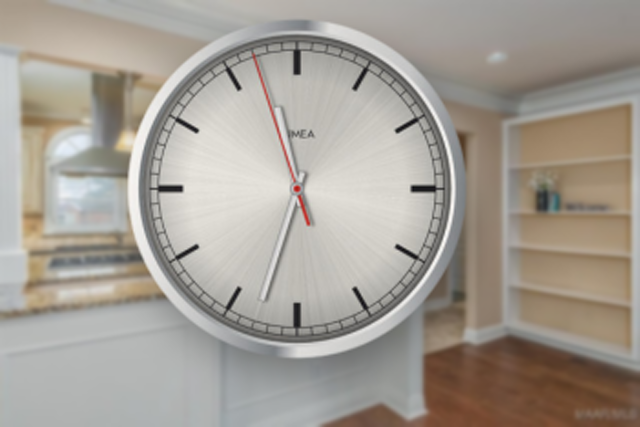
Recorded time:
{"hour": 11, "minute": 32, "second": 57}
